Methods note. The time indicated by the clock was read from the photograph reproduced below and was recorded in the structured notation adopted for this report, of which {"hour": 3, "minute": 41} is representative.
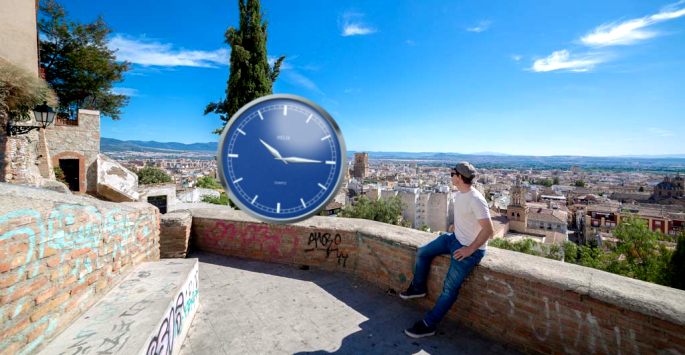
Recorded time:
{"hour": 10, "minute": 15}
